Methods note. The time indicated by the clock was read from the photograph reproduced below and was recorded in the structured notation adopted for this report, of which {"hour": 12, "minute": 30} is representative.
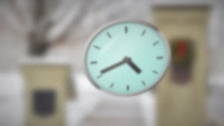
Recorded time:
{"hour": 4, "minute": 41}
